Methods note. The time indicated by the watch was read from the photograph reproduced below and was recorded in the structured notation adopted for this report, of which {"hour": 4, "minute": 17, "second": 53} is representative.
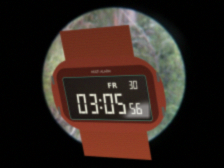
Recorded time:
{"hour": 3, "minute": 5, "second": 56}
